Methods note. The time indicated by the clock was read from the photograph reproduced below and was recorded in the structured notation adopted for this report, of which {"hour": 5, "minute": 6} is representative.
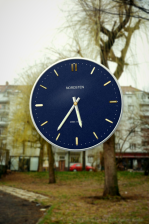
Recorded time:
{"hour": 5, "minute": 36}
